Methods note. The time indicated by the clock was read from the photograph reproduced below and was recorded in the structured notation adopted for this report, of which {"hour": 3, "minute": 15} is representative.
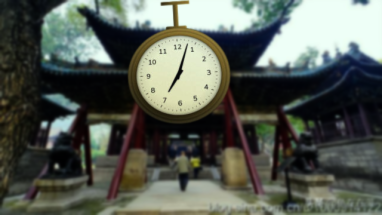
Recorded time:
{"hour": 7, "minute": 3}
